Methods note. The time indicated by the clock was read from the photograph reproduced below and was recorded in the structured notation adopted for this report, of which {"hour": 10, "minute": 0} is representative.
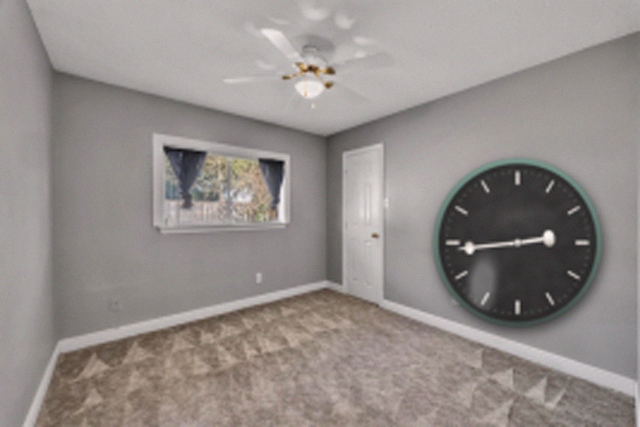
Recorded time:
{"hour": 2, "minute": 44}
